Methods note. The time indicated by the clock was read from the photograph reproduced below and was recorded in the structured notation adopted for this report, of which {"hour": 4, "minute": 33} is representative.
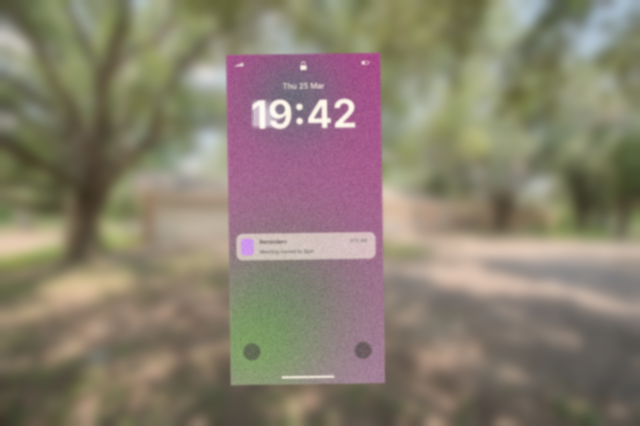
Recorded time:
{"hour": 19, "minute": 42}
